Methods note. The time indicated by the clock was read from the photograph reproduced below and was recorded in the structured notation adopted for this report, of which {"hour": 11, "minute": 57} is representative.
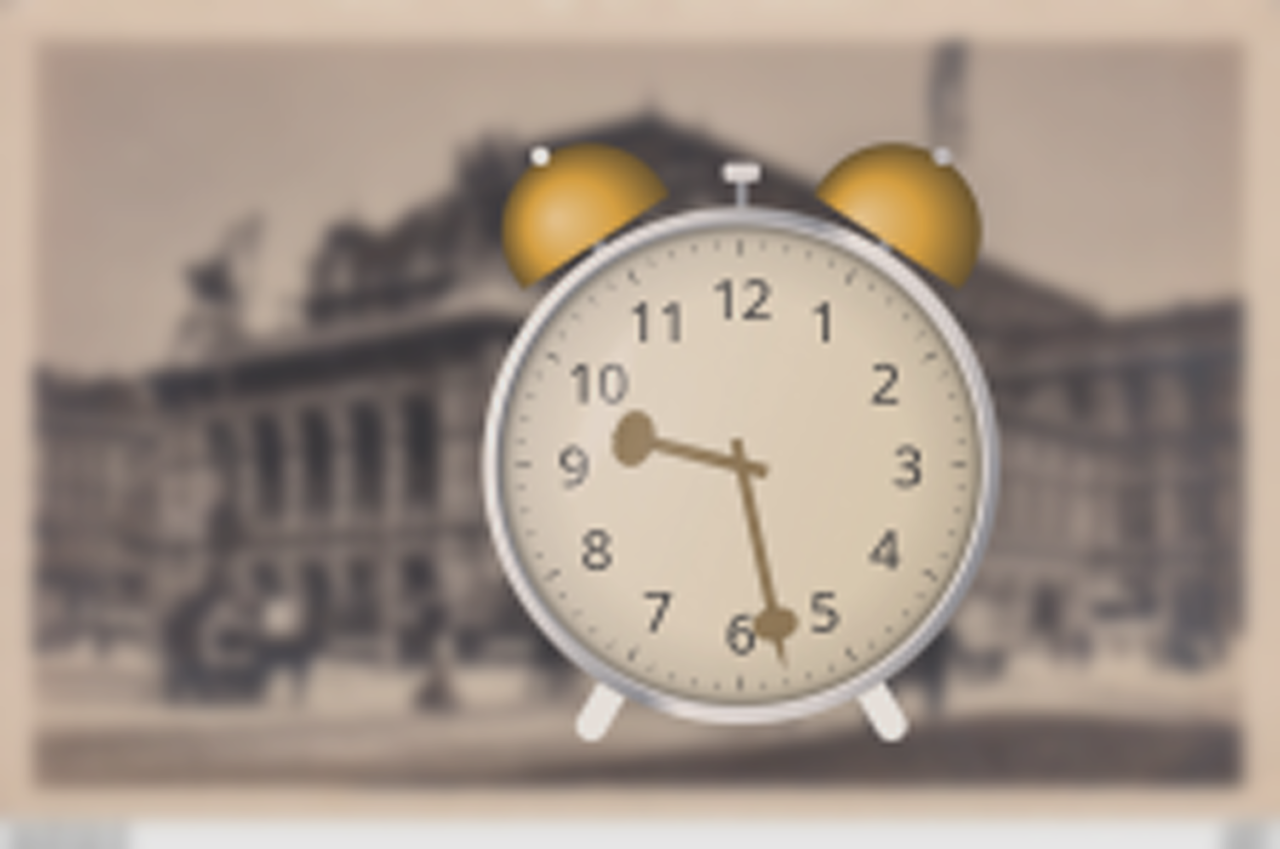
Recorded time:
{"hour": 9, "minute": 28}
